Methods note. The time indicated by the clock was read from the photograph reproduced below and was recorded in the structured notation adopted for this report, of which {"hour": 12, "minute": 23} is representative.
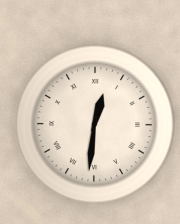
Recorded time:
{"hour": 12, "minute": 31}
